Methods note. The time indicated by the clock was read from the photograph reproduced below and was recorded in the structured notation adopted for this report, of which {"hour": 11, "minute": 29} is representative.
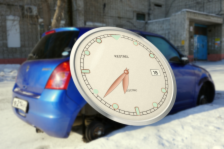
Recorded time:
{"hour": 6, "minute": 38}
